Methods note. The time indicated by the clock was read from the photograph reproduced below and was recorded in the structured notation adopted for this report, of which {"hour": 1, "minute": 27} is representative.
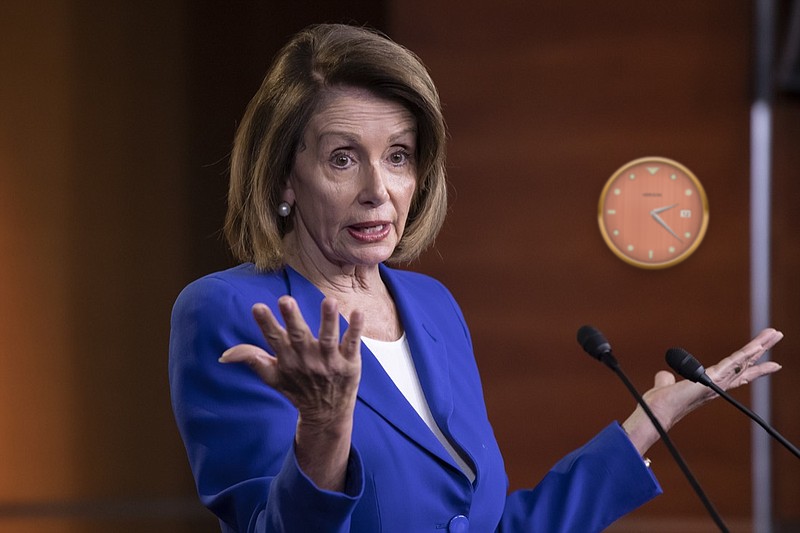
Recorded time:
{"hour": 2, "minute": 22}
